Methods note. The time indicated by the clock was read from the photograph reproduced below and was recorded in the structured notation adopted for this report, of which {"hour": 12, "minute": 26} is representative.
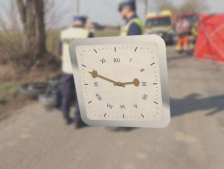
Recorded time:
{"hour": 2, "minute": 49}
